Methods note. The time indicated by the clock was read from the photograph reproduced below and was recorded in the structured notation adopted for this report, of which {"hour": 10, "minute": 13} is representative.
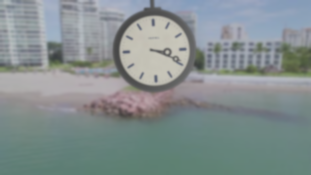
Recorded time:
{"hour": 3, "minute": 19}
